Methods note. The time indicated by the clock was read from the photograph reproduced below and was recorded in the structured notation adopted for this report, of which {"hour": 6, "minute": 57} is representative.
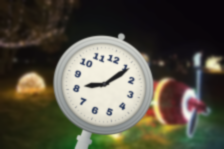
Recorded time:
{"hour": 8, "minute": 6}
